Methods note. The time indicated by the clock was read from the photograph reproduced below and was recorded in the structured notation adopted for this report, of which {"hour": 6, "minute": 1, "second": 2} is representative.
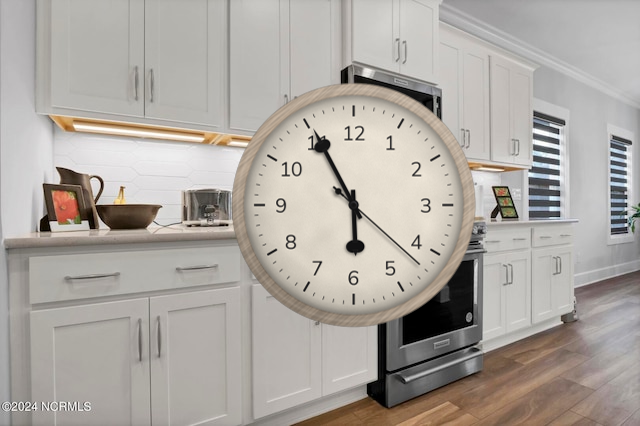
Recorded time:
{"hour": 5, "minute": 55, "second": 22}
